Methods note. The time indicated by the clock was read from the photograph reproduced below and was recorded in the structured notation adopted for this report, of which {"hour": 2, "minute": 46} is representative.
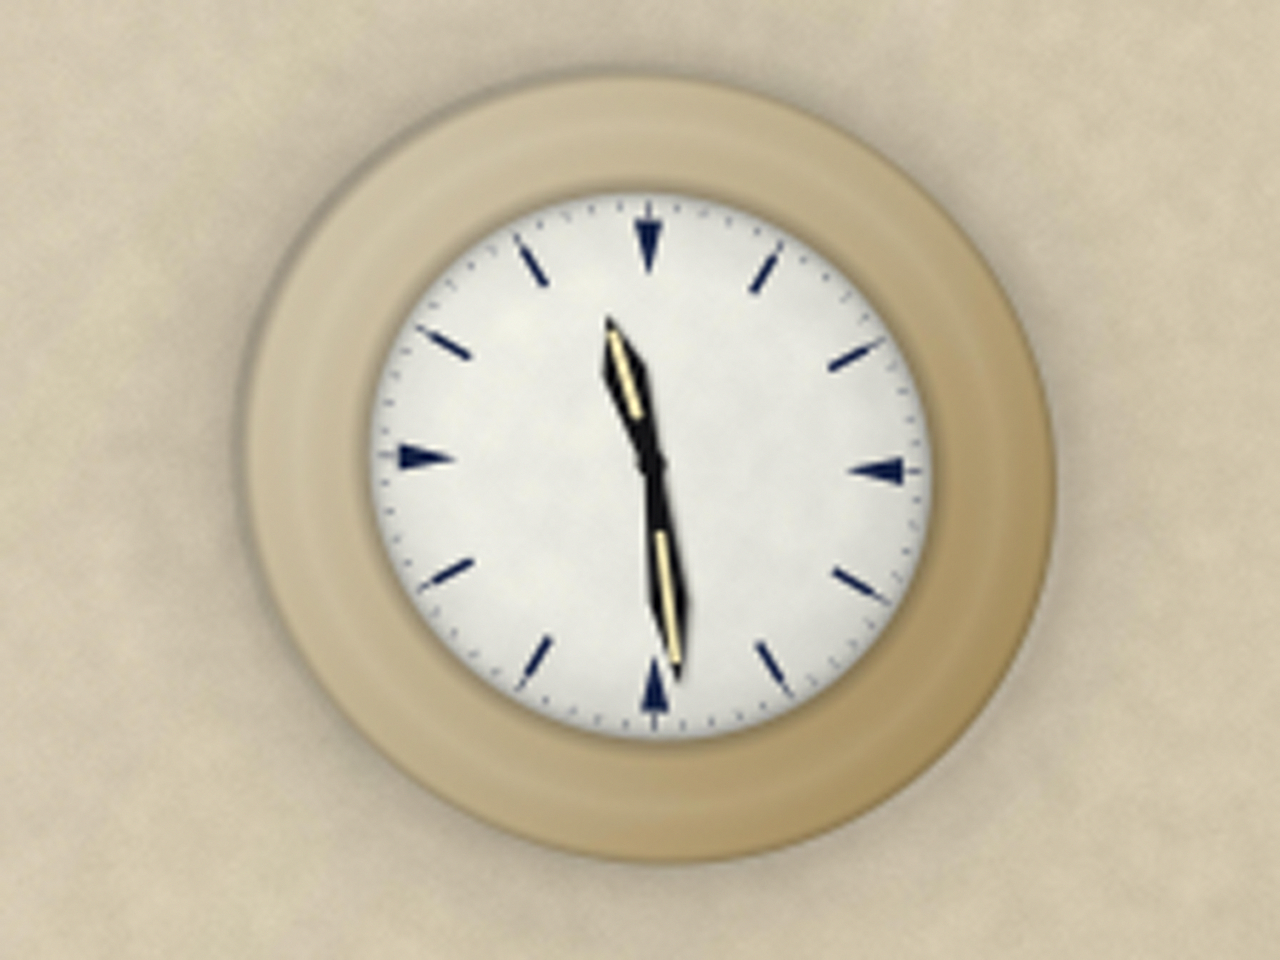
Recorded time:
{"hour": 11, "minute": 29}
